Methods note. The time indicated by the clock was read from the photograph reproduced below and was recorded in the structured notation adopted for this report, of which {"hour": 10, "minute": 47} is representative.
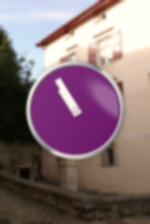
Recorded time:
{"hour": 10, "minute": 55}
